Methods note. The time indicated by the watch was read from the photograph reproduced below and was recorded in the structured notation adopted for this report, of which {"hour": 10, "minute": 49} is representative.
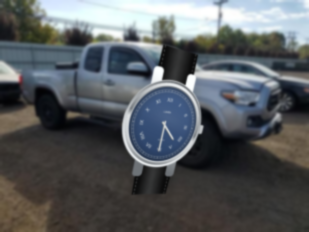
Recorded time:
{"hour": 4, "minute": 30}
